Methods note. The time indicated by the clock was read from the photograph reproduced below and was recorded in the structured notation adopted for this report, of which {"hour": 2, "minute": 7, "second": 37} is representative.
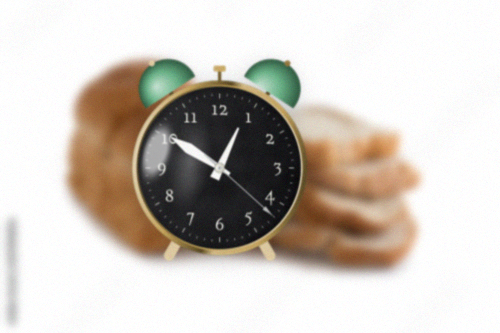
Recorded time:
{"hour": 12, "minute": 50, "second": 22}
